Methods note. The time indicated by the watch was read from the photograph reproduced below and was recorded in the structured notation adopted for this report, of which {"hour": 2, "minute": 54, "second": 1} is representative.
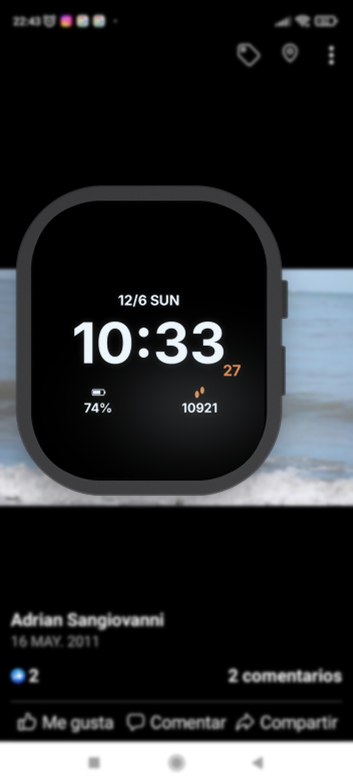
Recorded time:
{"hour": 10, "minute": 33, "second": 27}
